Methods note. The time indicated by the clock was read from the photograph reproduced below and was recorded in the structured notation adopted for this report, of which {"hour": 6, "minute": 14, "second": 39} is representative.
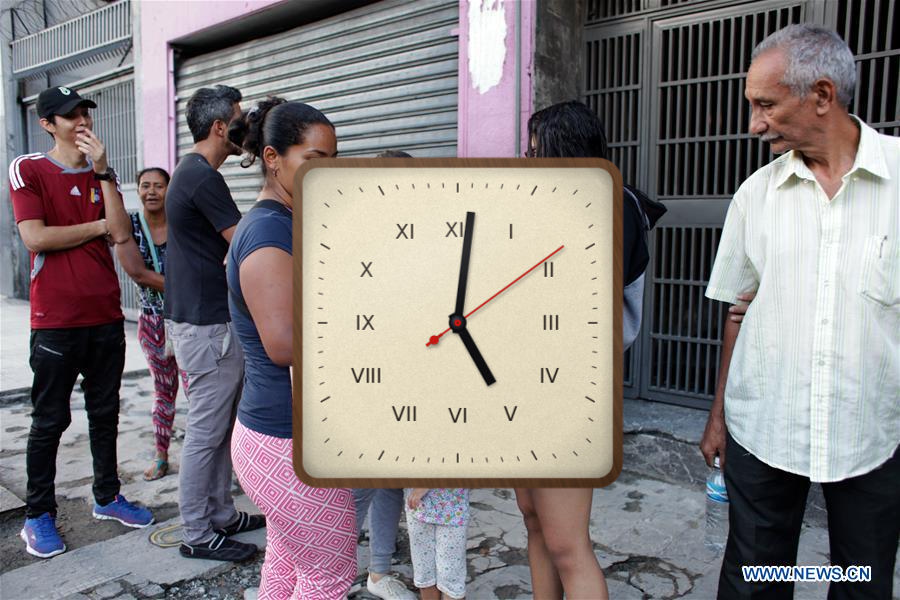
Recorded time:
{"hour": 5, "minute": 1, "second": 9}
